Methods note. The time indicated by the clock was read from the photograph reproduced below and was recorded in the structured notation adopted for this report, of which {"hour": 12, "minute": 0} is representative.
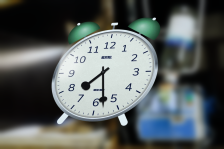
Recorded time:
{"hour": 7, "minute": 28}
